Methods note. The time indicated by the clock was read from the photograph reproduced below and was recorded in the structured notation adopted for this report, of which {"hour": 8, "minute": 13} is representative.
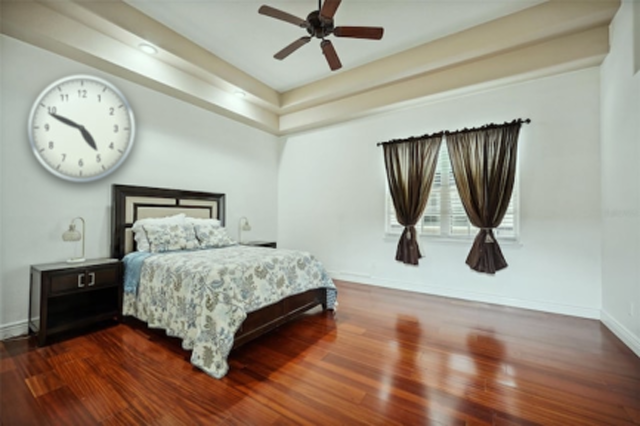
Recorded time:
{"hour": 4, "minute": 49}
